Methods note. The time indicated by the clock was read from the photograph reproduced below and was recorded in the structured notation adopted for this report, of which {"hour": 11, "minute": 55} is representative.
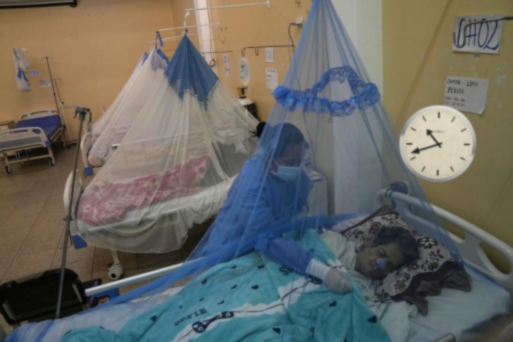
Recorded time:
{"hour": 10, "minute": 42}
